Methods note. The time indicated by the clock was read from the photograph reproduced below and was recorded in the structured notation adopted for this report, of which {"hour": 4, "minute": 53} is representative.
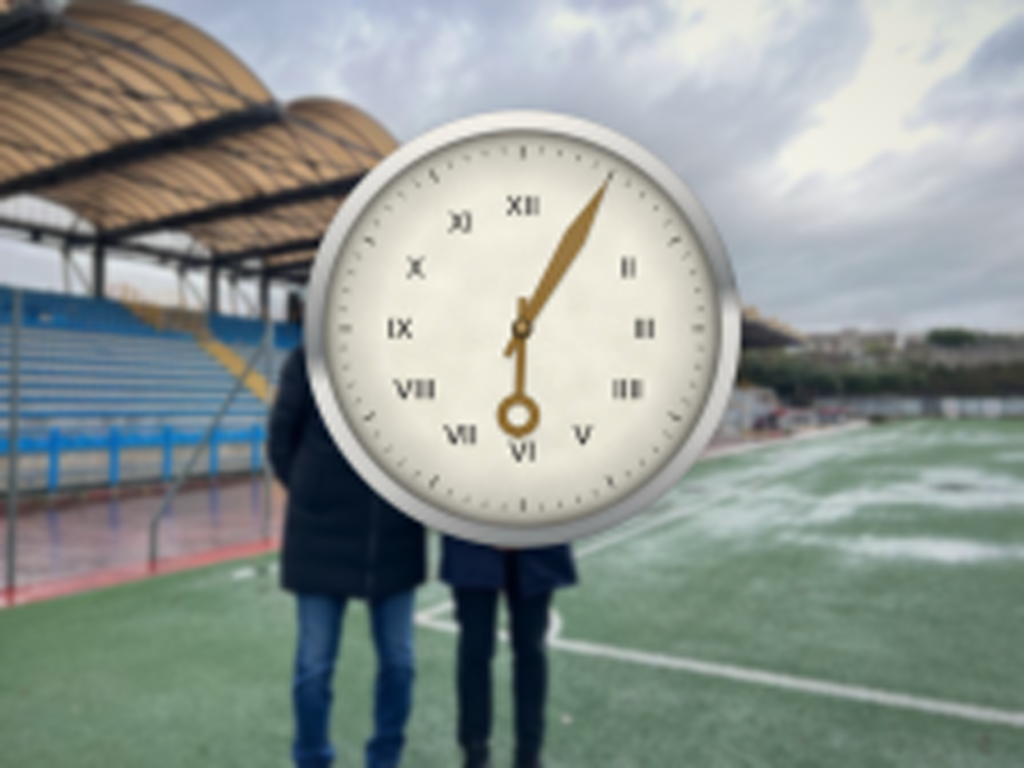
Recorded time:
{"hour": 6, "minute": 5}
